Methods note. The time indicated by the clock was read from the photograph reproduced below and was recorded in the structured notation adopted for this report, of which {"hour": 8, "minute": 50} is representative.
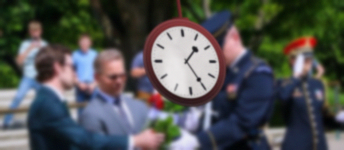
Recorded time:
{"hour": 1, "minute": 25}
